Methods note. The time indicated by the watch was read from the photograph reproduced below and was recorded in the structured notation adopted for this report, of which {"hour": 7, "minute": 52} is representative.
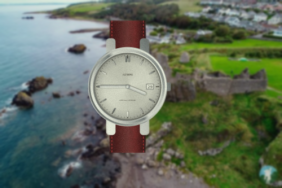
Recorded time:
{"hour": 3, "minute": 45}
